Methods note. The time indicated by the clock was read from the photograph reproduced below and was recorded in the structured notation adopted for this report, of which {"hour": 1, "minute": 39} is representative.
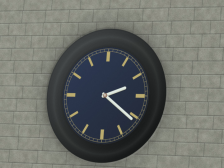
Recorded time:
{"hour": 2, "minute": 21}
